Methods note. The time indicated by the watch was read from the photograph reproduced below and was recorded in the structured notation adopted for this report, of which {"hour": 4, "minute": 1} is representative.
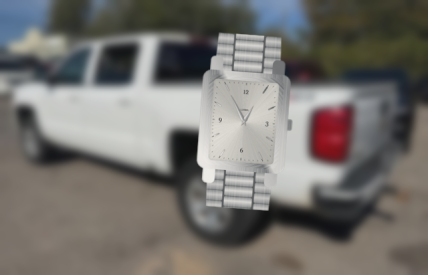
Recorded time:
{"hour": 12, "minute": 55}
